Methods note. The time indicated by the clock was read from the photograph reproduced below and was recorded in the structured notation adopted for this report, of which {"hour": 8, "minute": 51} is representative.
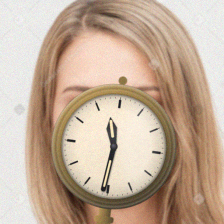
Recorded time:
{"hour": 11, "minute": 31}
